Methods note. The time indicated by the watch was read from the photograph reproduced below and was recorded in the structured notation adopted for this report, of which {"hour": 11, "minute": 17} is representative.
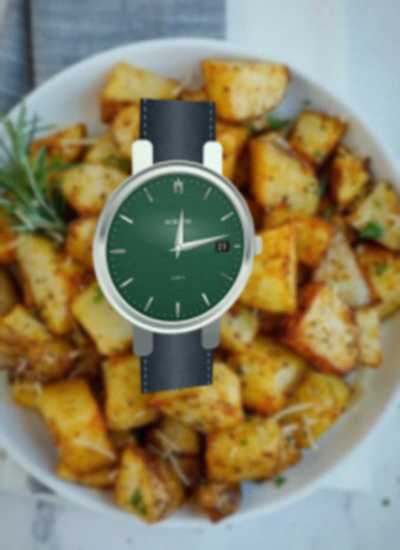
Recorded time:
{"hour": 12, "minute": 13}
